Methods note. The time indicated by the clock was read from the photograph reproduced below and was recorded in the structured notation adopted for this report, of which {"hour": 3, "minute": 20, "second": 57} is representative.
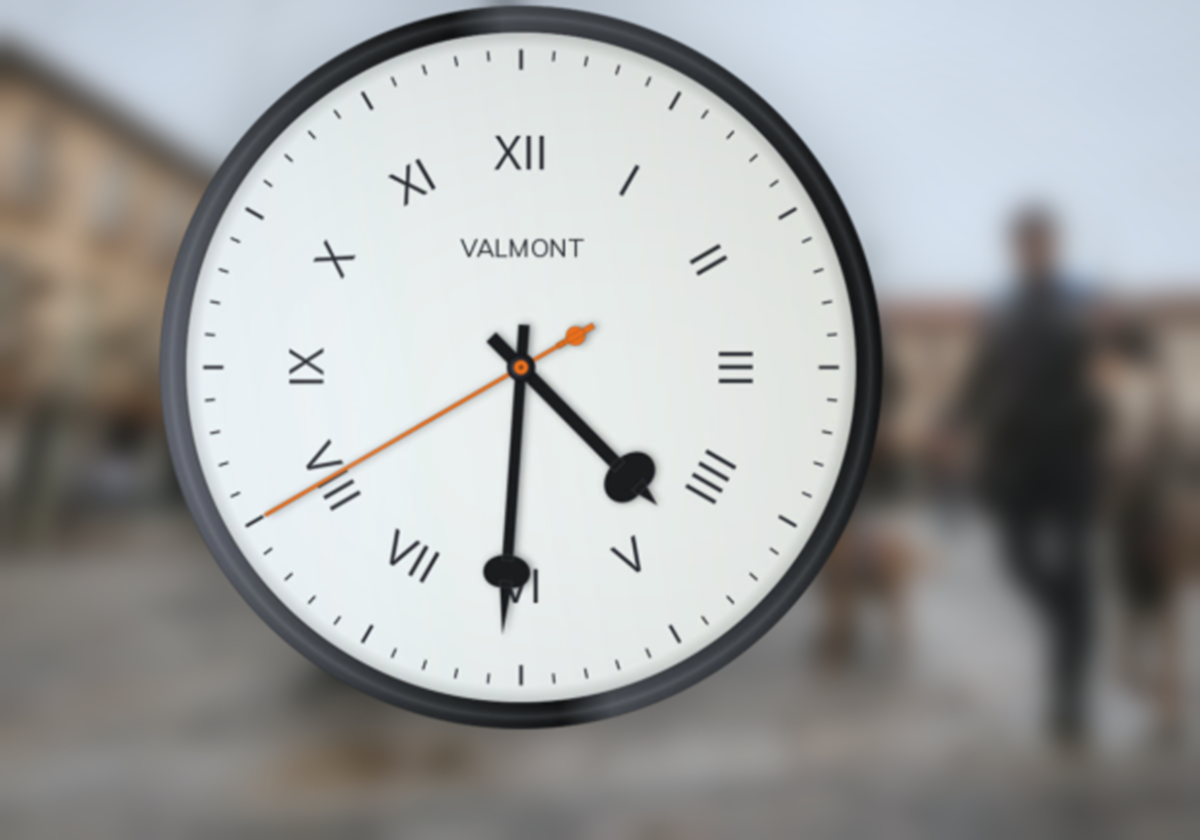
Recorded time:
{"hour": 4, "minute": 30, "second": 40}
